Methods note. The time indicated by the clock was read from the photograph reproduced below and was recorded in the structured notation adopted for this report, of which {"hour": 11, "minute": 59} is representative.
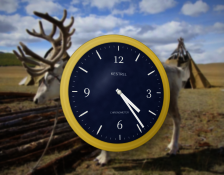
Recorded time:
{"hour": 4, "minute": 24}
